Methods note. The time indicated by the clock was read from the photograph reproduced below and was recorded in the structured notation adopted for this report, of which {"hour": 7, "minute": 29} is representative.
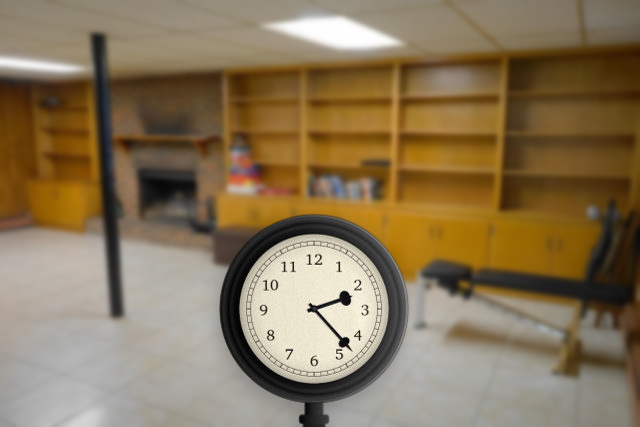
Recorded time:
{"hour": 2, "minute": 23}
